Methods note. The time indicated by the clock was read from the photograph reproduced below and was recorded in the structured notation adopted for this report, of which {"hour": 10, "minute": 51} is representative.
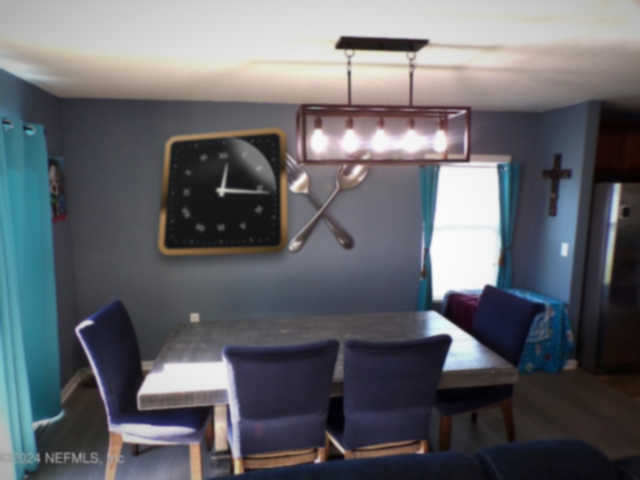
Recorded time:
{"hour": 12, "minute": 16}
